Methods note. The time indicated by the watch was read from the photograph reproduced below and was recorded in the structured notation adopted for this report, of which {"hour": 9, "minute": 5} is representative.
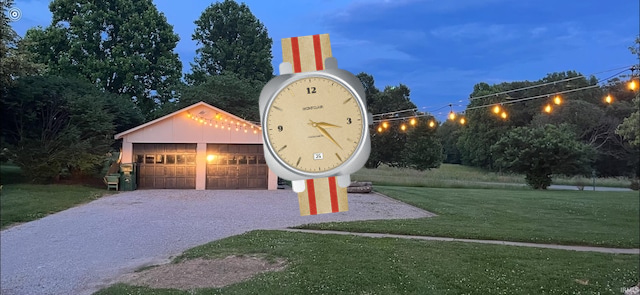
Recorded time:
{"hour": 3, "minute": 23}
